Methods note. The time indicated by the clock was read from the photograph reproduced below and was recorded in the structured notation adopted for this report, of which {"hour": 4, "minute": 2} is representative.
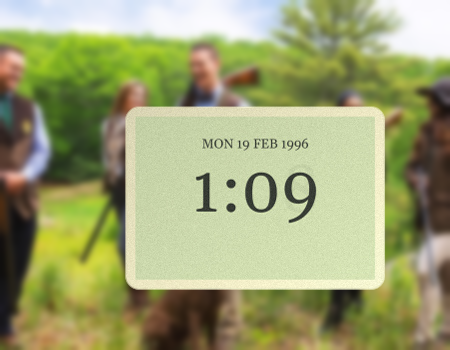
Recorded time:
{"hour": 1, "minute": 9}
